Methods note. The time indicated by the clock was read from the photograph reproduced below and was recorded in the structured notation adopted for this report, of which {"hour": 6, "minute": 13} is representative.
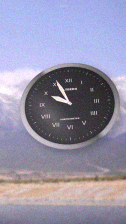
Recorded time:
{"hour": 9, "minute": 56}
